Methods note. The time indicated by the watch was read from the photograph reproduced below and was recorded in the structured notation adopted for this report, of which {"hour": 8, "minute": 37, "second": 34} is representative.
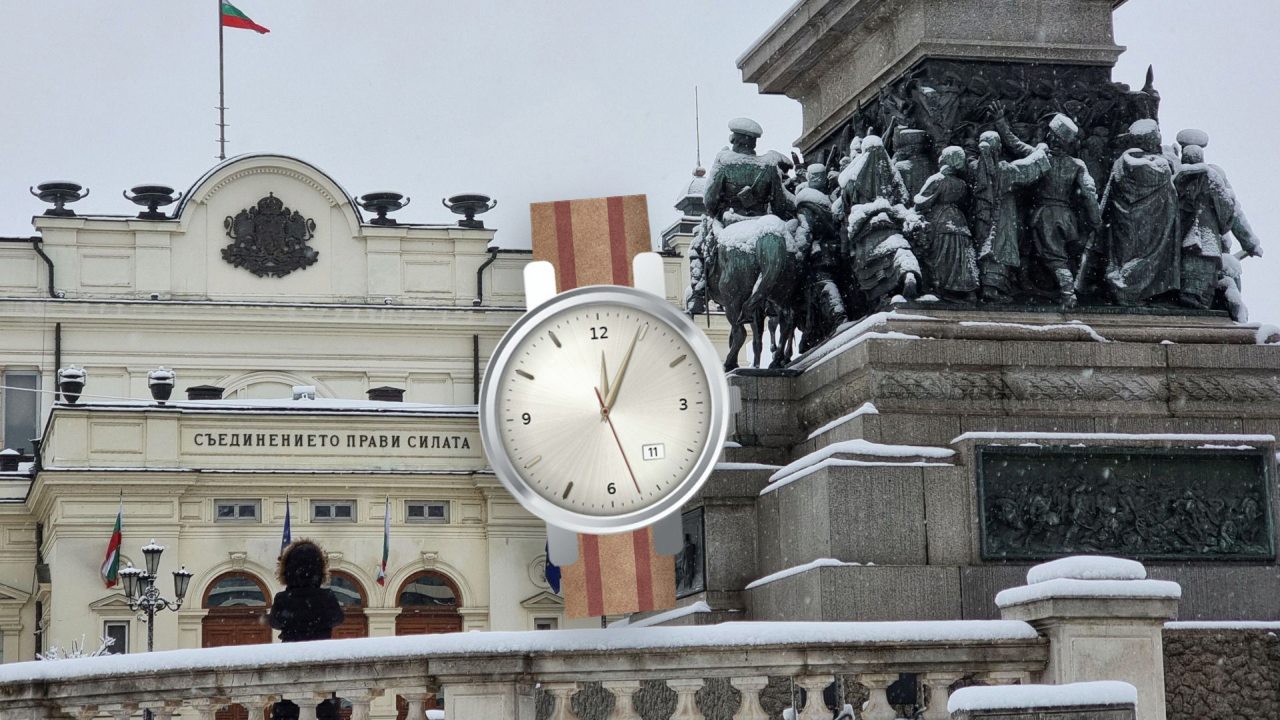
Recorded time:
{"hour": 12, "minute": 4, "second": 27}
